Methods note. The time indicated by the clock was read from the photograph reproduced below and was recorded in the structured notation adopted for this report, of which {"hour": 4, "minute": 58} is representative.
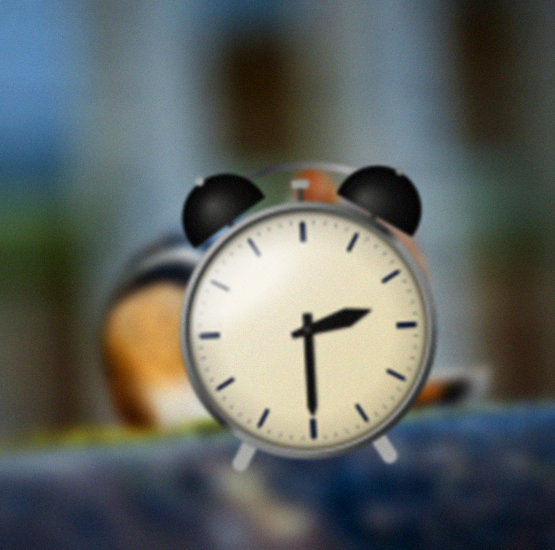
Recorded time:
{"hour": 2, "minute": 30}
